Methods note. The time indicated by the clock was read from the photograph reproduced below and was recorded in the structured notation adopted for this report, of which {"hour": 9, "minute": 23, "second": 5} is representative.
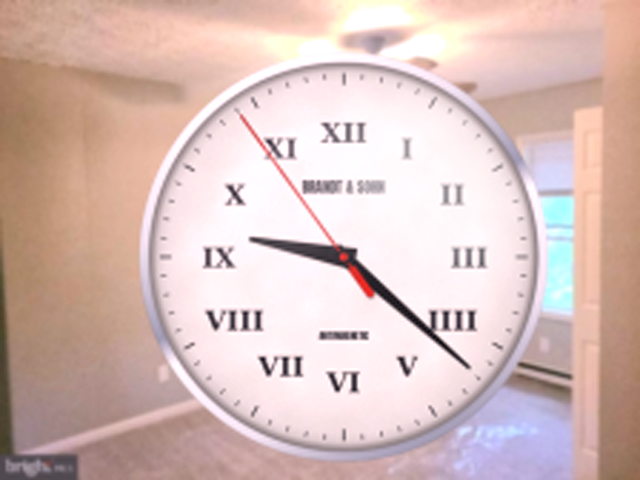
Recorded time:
{"hour": 9, "minute": 21, "second": 54}
